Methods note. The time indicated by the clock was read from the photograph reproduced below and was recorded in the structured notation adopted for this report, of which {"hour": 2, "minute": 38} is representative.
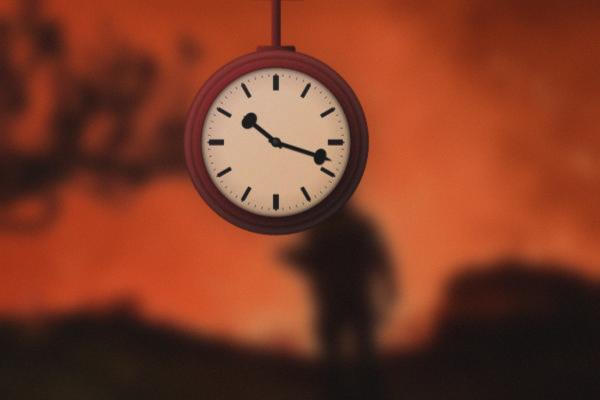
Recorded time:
{"hour": 10, "minute": 18}
